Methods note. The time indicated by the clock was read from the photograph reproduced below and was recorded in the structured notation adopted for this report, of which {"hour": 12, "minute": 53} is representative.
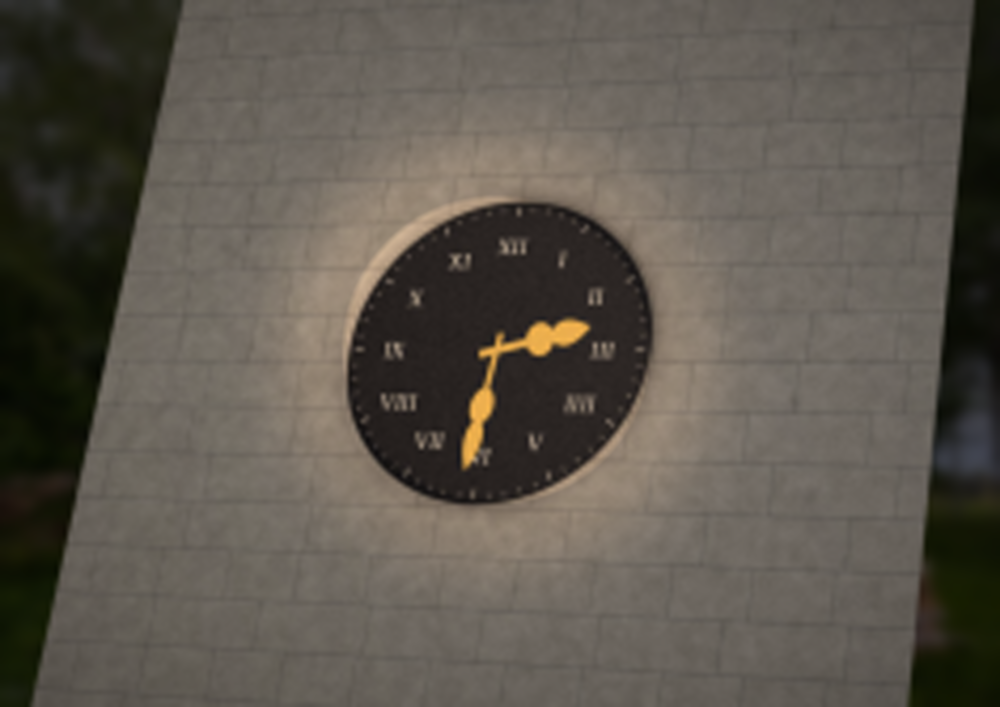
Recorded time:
{"hour": 2, "minute": 31}
